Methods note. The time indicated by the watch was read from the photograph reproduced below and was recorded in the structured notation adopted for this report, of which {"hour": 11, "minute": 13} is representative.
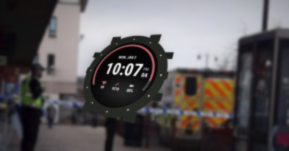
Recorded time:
{"hour": 10, "minute": 7}
